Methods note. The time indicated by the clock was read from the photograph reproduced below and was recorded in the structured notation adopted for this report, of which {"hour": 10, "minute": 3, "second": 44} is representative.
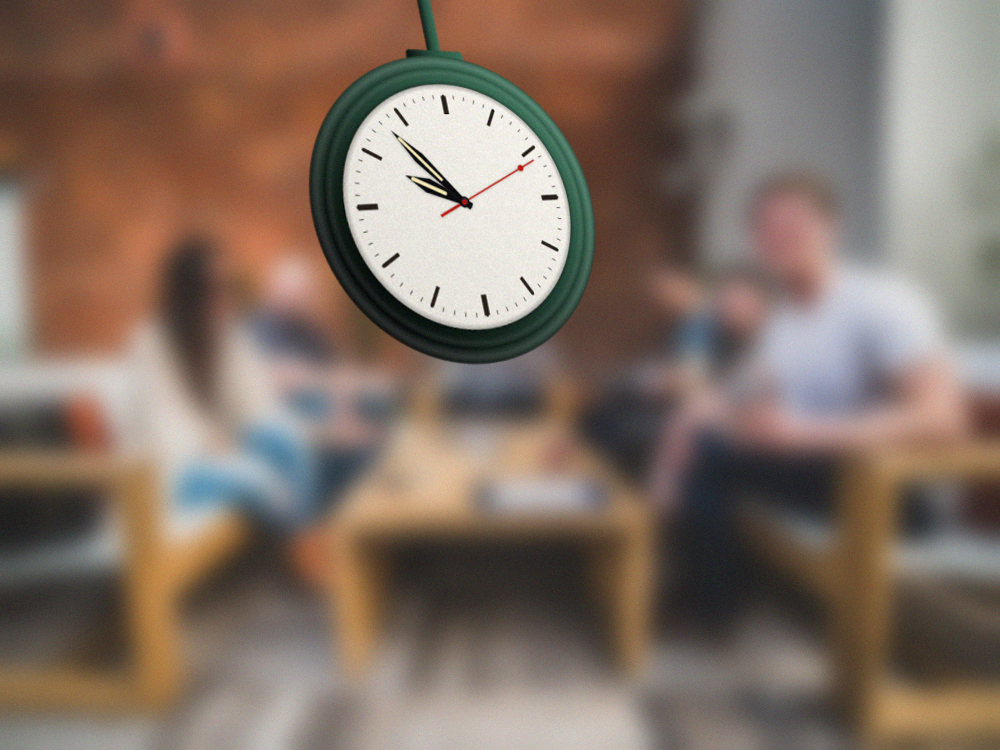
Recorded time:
{"hour": 9, "minute": 53, "second": 11}
